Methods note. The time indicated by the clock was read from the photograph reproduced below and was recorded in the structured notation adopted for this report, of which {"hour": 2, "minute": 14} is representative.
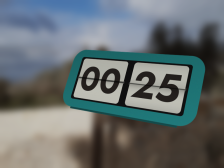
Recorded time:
{"hour": 0, "minute": 25}
